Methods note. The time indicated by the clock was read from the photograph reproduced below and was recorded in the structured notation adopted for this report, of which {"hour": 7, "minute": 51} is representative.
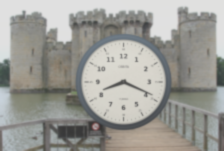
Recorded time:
{"hour": 8, "minute": 19}
